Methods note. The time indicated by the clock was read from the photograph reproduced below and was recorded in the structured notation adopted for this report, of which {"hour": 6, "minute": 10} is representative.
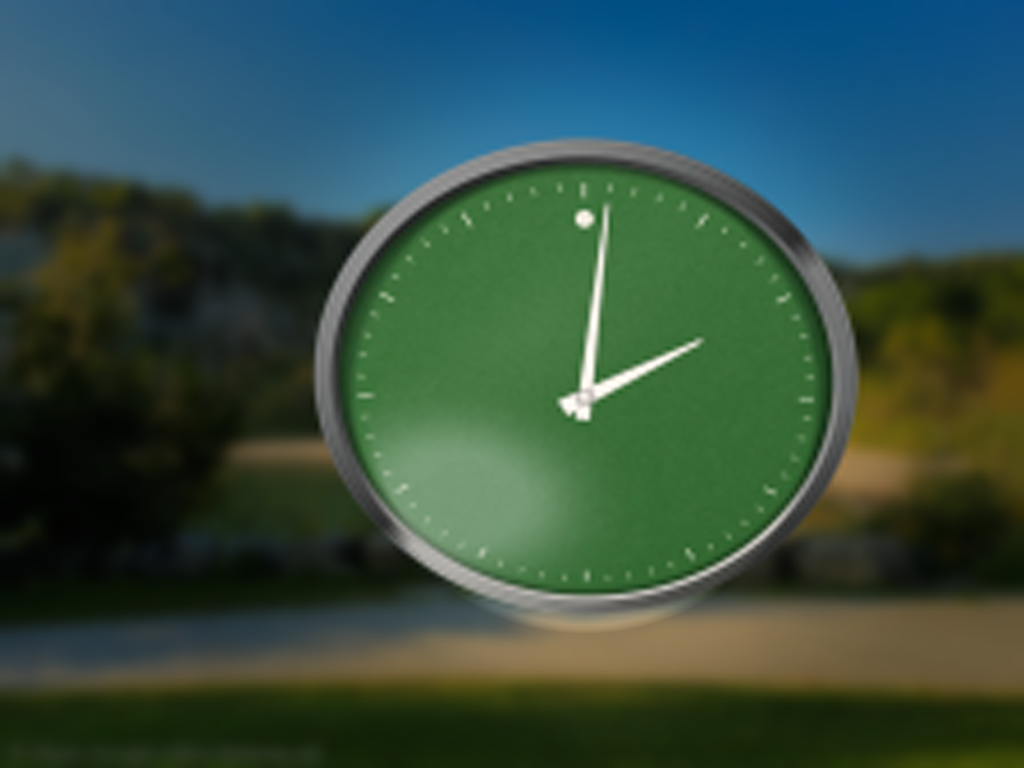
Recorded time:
{"hour": 2, "minute": 1}
